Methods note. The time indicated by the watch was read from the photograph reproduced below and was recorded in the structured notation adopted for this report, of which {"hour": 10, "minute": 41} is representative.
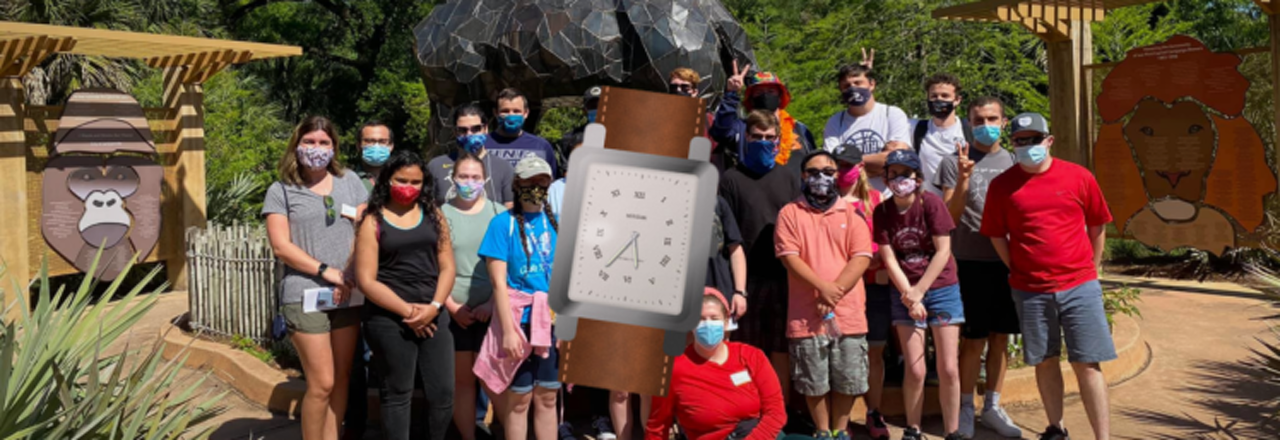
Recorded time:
{"hour": 5, "minute": 36}
